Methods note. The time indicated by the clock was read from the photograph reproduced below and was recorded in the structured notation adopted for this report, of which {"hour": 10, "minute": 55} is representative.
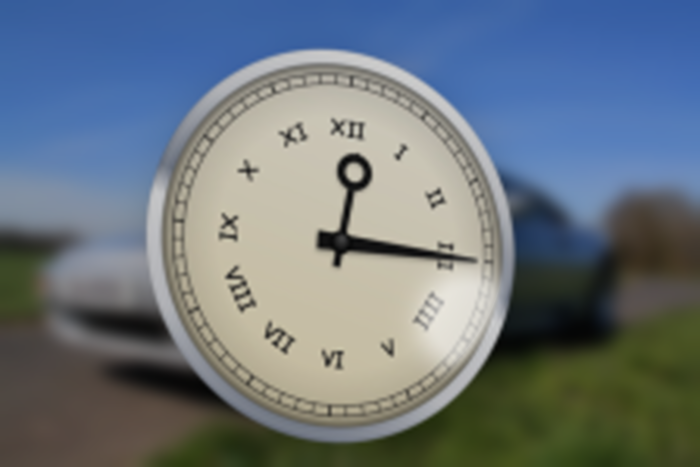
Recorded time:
{"hour": 12, "minute": 15}
